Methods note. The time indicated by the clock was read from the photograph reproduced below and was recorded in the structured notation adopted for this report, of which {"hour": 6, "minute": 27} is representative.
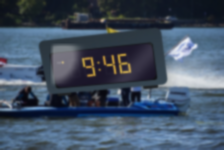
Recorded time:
{"hour": 9, "minute": 46}
